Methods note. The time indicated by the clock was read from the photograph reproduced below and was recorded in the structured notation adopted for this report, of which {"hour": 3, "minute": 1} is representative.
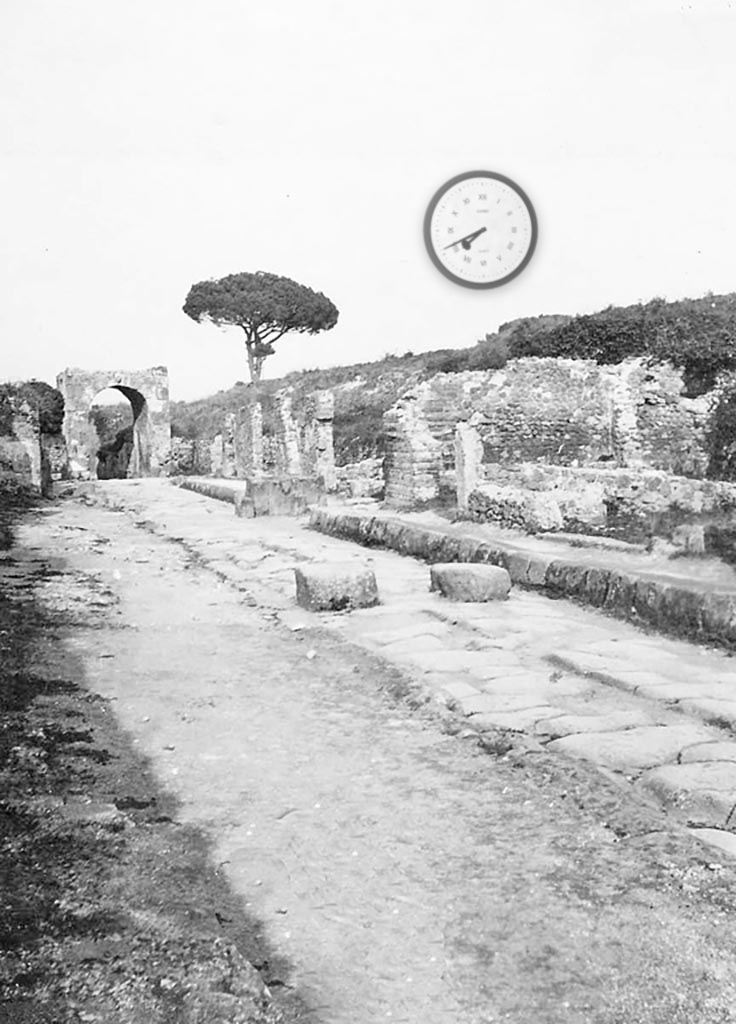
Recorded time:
{"hour": 7, "minute": 41}
